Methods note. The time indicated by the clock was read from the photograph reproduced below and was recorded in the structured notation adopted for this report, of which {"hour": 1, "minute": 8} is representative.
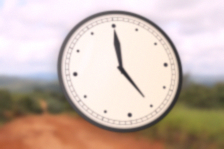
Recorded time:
{"hour": 5, "minute": 0}
